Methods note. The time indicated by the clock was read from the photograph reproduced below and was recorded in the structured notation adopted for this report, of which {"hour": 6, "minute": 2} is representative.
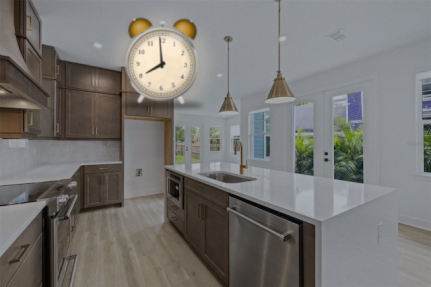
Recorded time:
{"hour": 7, "minute": 59}
